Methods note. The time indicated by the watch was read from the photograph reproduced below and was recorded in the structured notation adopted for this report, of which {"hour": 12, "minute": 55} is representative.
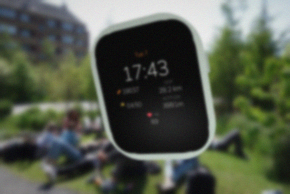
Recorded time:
{"hour": 17, "minute": 43}
